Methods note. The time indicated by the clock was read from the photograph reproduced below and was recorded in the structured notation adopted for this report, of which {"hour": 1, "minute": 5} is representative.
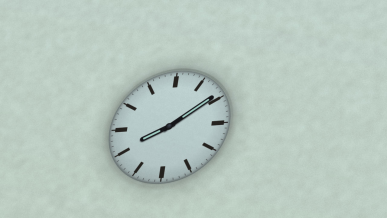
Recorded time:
{"hour": 8, "minute": 9}
